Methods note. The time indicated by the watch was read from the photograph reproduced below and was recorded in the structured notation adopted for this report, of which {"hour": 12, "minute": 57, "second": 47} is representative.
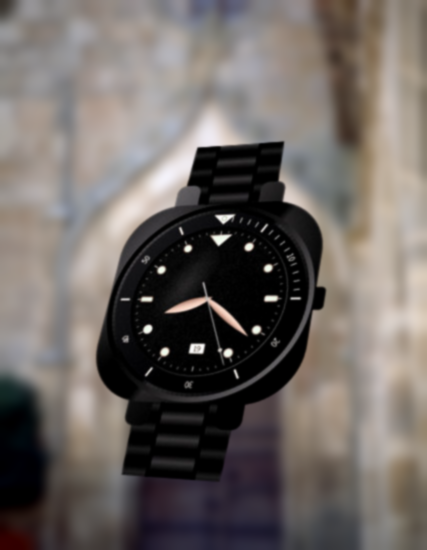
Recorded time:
{"hour": 8, "minute": 21, "second": 26}
